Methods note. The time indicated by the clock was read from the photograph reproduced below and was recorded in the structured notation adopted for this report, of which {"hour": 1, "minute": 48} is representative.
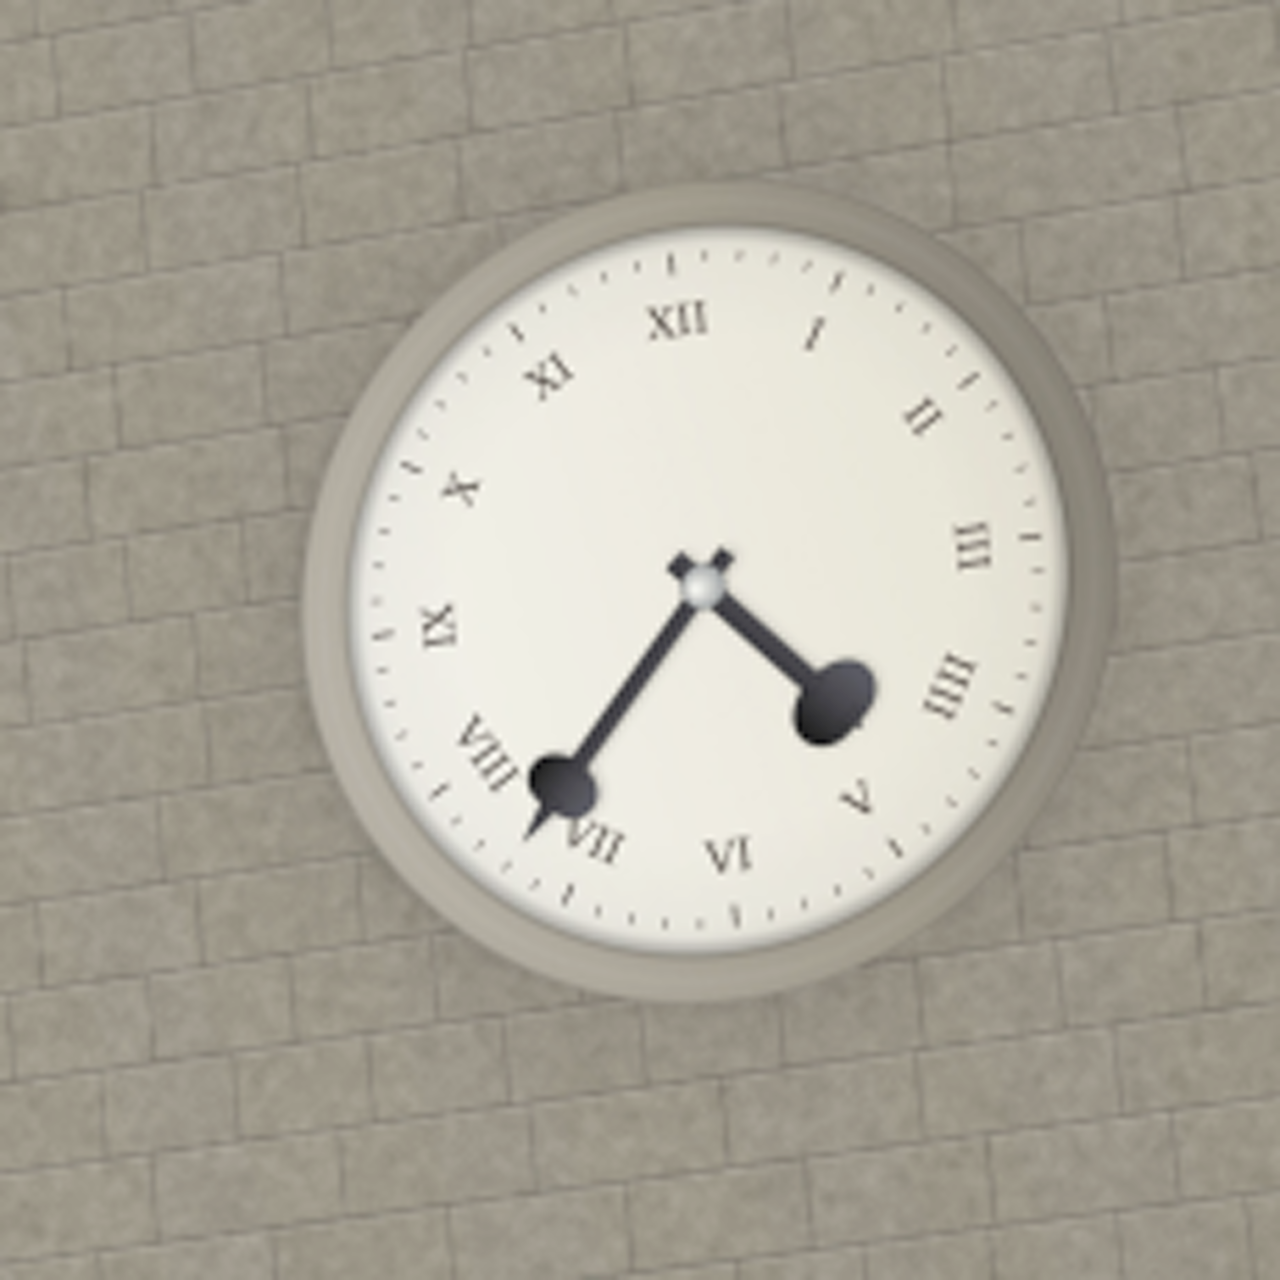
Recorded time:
{"hour": 4, "minute": 37}
